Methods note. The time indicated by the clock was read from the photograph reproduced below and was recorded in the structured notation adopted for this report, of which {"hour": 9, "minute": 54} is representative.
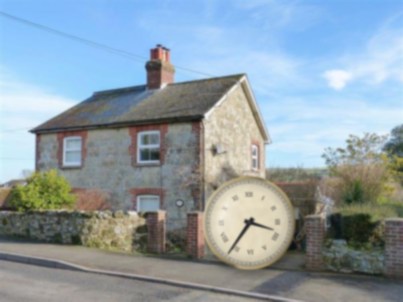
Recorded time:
{"hour": 3, "minute": 36}
